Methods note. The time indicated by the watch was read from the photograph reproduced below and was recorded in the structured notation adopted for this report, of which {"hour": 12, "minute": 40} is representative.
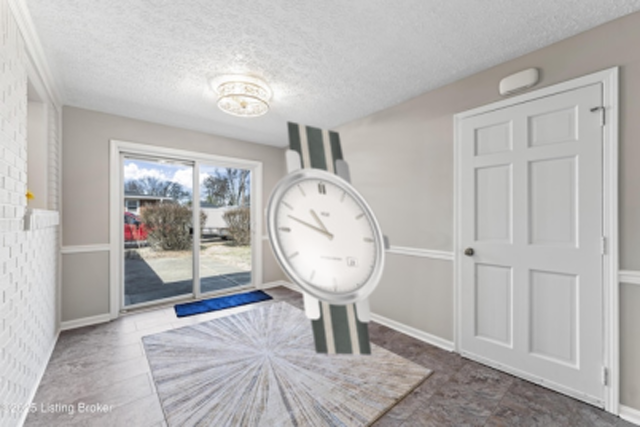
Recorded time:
{"hour": 10, "minute": 48}
